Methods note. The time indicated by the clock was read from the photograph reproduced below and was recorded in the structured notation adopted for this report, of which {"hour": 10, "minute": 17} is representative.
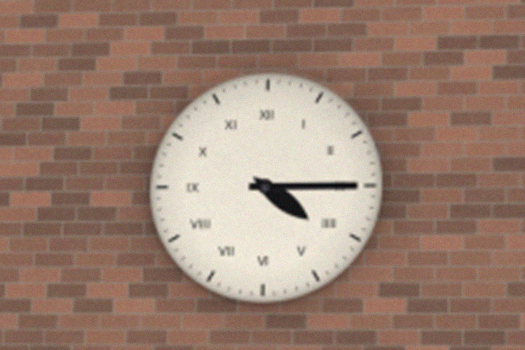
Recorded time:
{"hour": 4, "minute": 15}
